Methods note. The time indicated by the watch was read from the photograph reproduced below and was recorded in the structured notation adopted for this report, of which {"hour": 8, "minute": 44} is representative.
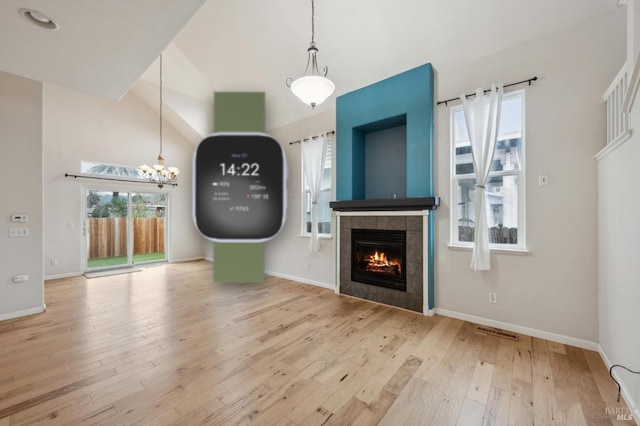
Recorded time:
{"hour": 14, "minute": 22}
